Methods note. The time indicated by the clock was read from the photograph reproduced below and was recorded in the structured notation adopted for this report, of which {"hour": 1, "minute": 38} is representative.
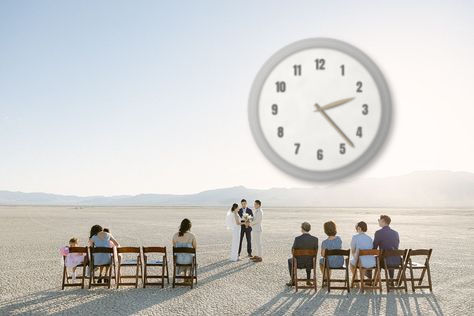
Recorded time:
{"hour": 2, "minute": 23}
